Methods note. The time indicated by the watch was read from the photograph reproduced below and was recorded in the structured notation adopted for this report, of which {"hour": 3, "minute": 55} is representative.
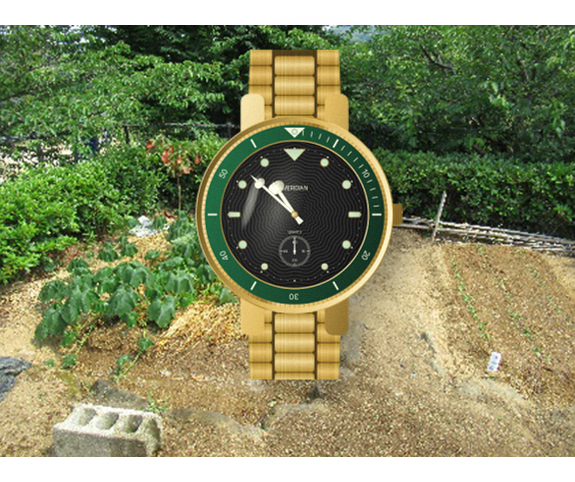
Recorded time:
{"hour": 10, "minute": 52}
